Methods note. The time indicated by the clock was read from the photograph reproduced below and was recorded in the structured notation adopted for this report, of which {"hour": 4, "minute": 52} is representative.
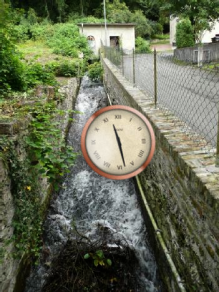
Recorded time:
{"hour": 11, "minute": 28}
